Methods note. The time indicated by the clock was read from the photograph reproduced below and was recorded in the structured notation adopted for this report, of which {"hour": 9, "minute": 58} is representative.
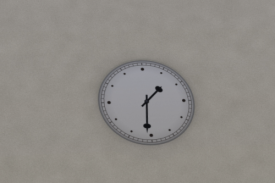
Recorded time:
{"hour": 1, "minute": 31}
